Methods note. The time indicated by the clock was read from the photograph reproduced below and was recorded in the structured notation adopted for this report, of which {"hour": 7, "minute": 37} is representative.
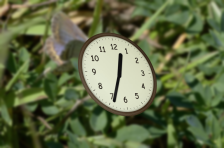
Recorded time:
{"hour": 12, "minute": 34}
